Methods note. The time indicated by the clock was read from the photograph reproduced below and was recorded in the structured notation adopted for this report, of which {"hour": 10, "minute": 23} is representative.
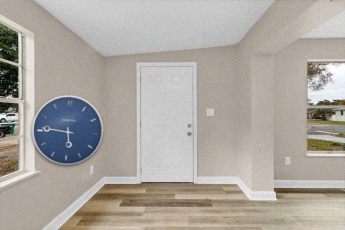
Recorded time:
{"hour": 5, "minute": 46}
